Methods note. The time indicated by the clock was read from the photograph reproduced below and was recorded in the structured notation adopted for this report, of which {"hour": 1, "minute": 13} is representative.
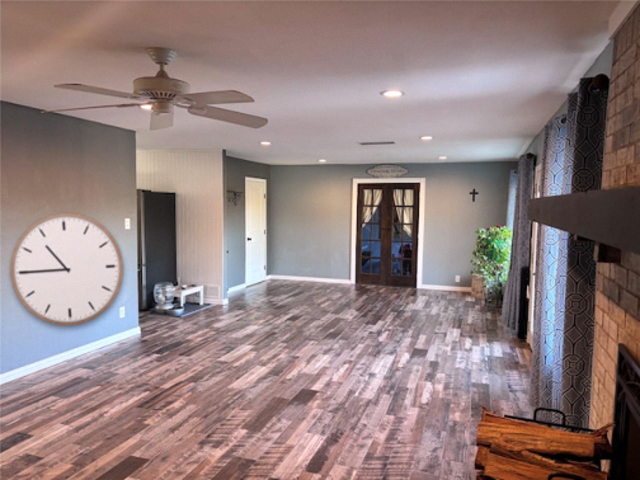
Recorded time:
{"hour": 10, "minute": 45}
